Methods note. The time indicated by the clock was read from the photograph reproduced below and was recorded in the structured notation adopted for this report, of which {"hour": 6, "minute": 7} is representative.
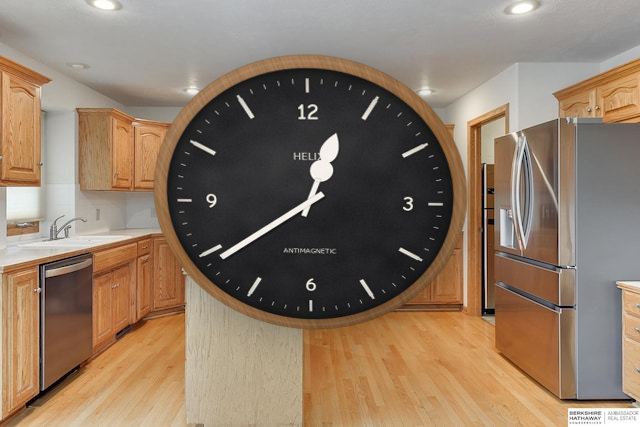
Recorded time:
{"hour": 12, "minute": 39}
